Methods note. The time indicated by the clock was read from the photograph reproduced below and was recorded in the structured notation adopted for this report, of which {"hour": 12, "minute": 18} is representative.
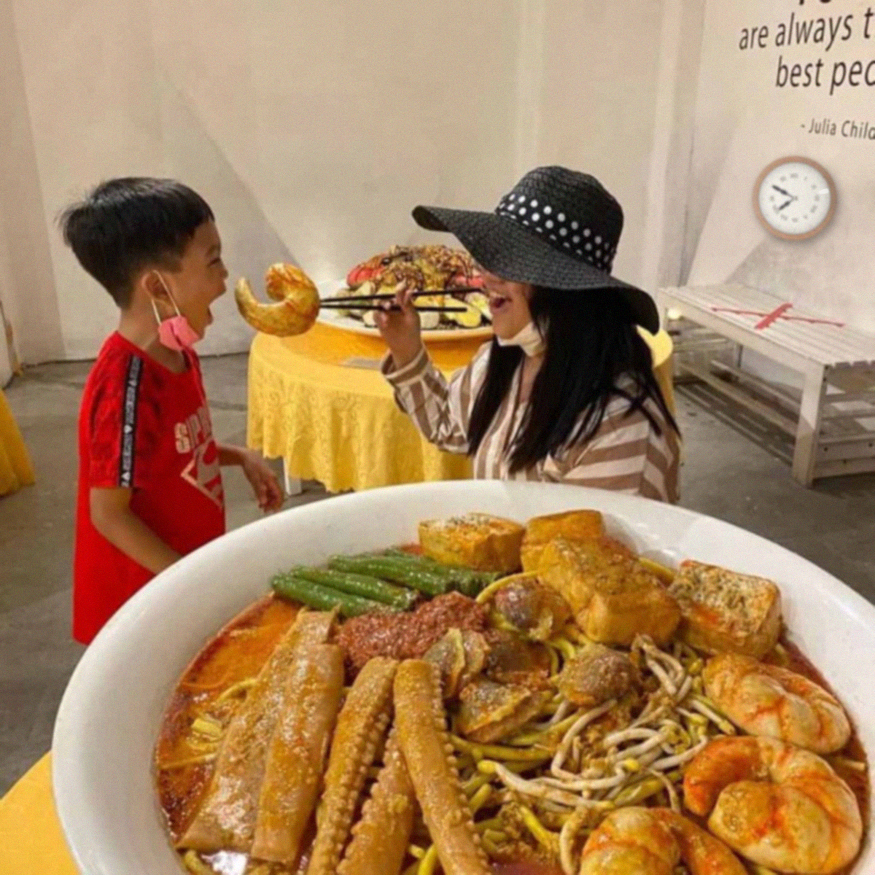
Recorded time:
{"hour": 7, "minute": 50}
